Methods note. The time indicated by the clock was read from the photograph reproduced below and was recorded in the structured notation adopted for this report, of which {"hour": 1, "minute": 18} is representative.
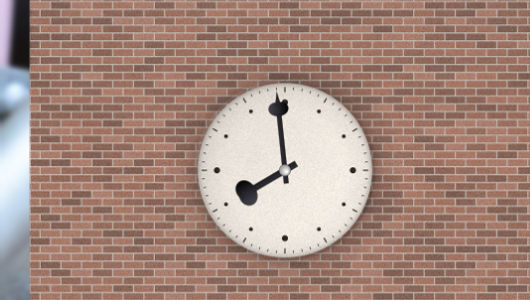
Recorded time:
{"hour": 7, "minute": 59}
